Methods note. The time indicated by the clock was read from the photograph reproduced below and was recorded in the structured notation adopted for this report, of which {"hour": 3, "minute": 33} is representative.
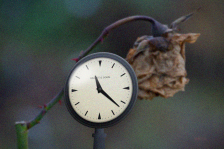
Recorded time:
{"hour": 11, "minute": 22}
